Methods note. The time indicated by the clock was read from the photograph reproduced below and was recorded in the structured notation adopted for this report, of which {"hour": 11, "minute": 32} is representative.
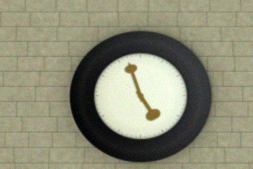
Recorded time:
{"hour": 4, "minute": 57}
